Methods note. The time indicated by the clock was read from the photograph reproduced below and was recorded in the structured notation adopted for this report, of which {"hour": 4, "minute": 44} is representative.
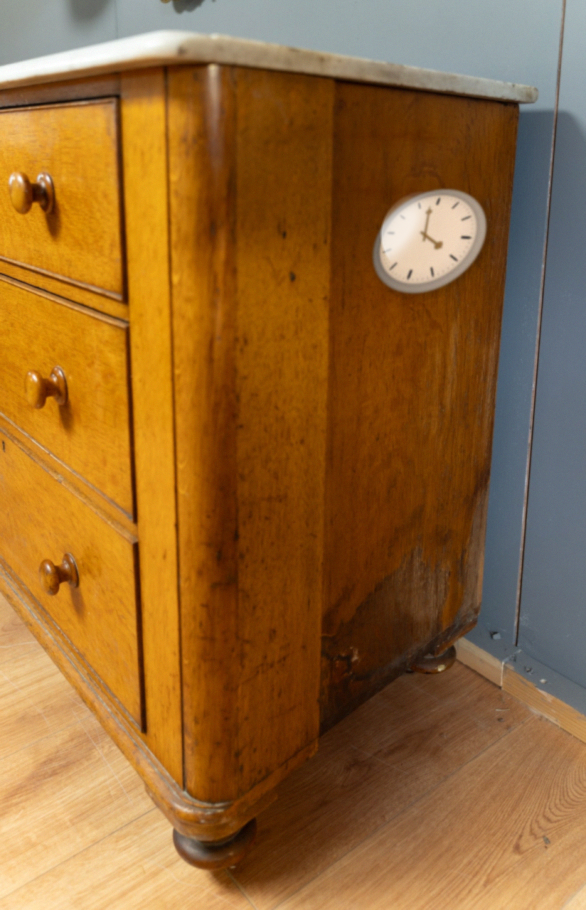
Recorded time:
{"hour": 3, "minute": 58}
